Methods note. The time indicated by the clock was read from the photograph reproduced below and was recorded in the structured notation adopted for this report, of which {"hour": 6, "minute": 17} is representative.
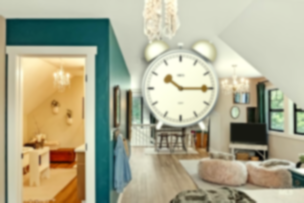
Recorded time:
{"hour": 10, "minute": 15}
